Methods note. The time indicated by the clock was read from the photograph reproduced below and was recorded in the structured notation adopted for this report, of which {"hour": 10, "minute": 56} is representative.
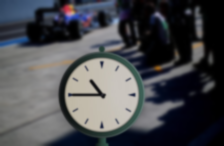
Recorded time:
{"hour": 10, "minute": 45}
